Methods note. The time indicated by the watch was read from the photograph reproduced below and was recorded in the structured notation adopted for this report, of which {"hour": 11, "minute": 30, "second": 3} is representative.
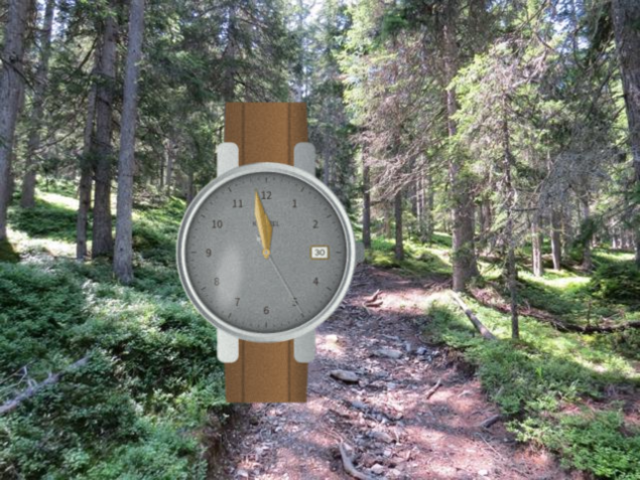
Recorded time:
{"hour": 11, "minute": 58, "second": 25}
